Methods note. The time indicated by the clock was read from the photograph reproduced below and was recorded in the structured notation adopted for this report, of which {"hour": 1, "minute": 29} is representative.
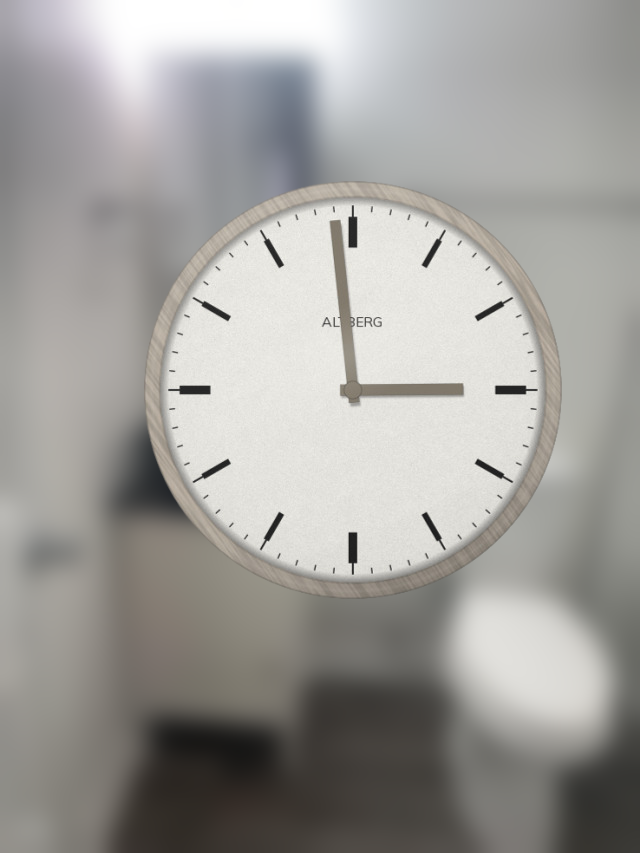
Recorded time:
{"hour": 2, "minute": 59}
